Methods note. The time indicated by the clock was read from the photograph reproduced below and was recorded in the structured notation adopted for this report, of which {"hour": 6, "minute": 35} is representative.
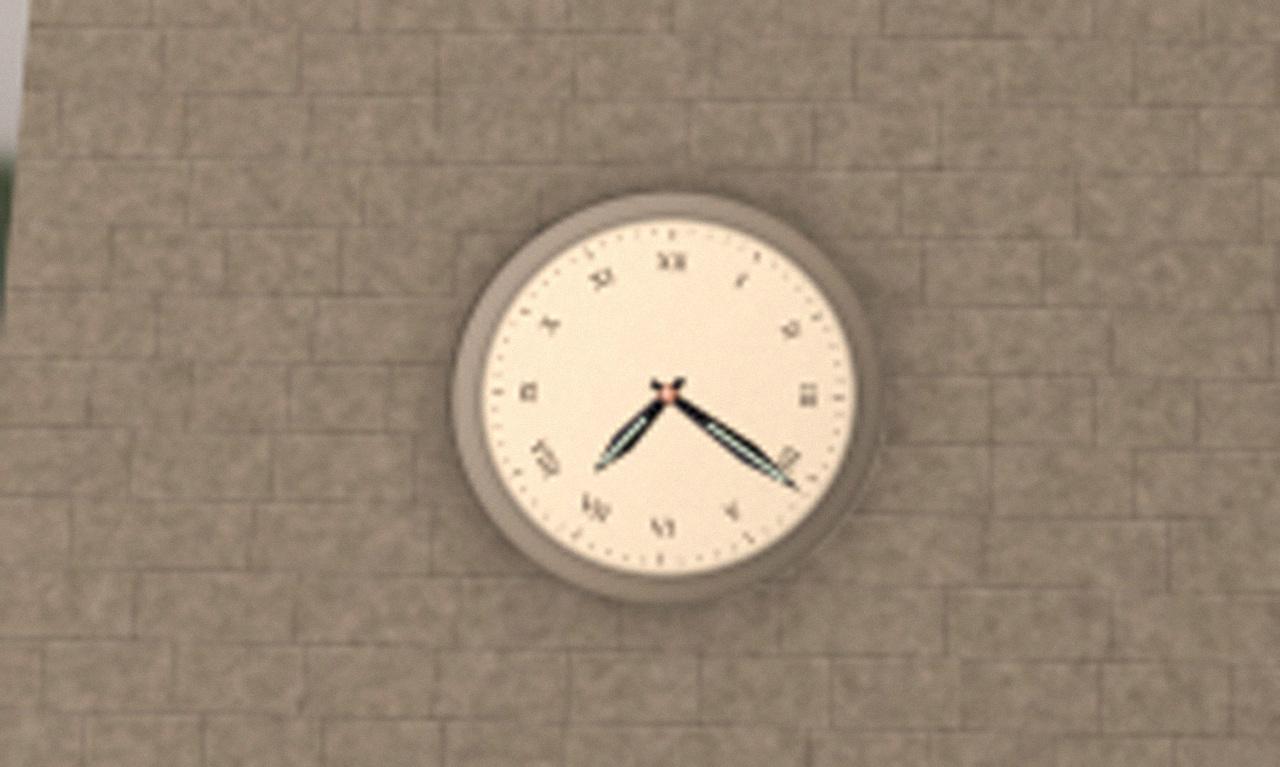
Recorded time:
{"hour": 7, "minute": 21}
